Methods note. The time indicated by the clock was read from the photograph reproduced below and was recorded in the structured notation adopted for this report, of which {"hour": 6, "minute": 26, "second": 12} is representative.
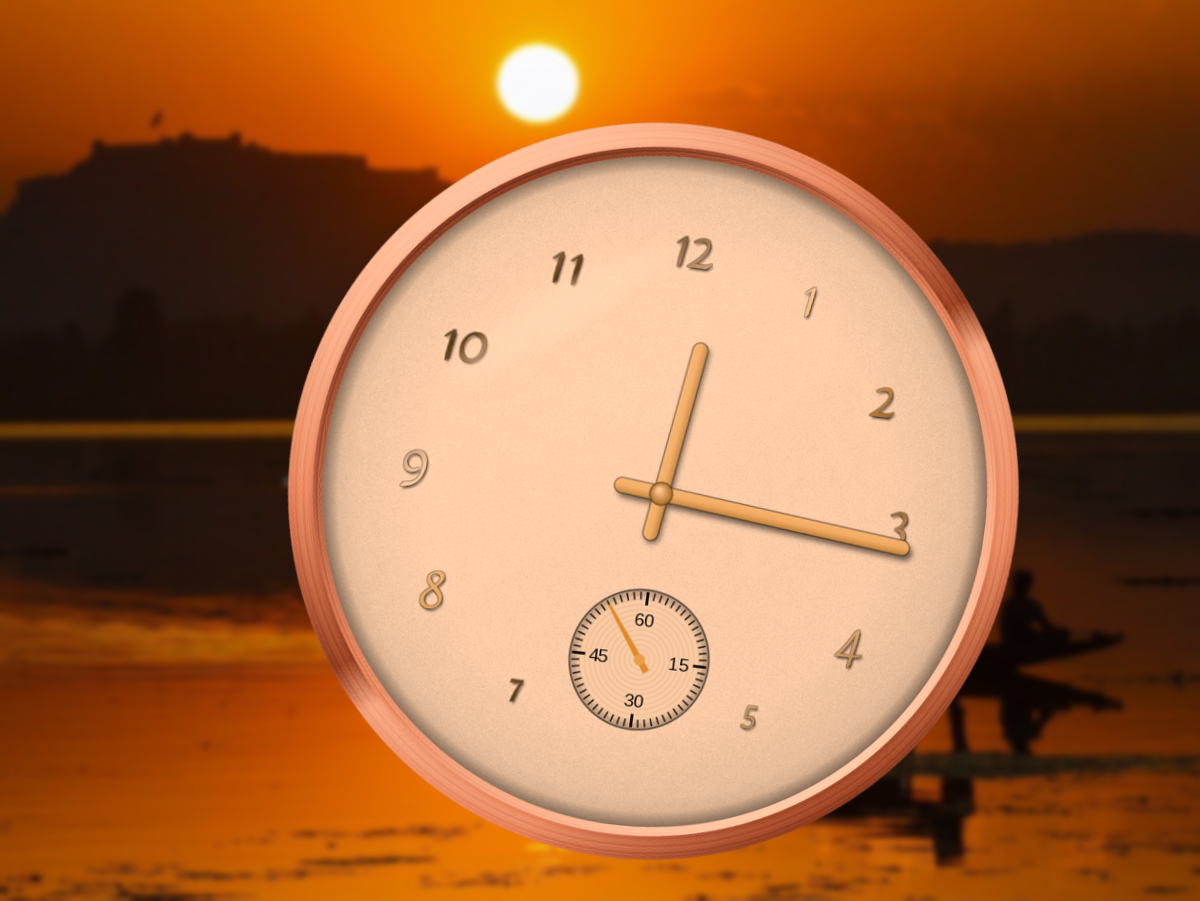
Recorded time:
{"hour": 12, "minute": 15, "second": 54}
